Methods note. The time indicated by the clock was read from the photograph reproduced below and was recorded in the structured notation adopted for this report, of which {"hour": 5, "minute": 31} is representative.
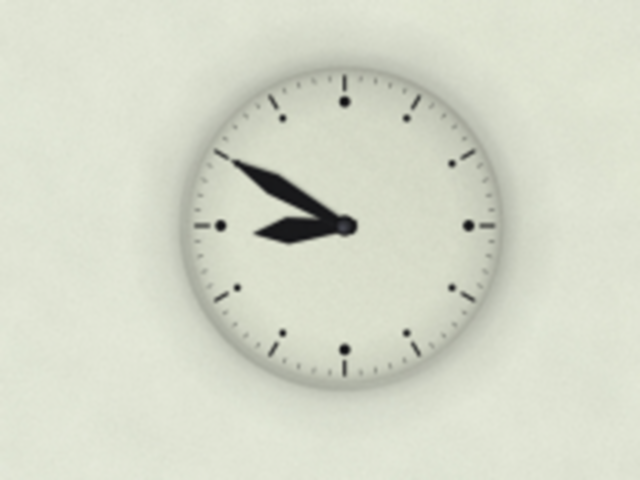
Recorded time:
{"hour": 8, "minute": 50}
